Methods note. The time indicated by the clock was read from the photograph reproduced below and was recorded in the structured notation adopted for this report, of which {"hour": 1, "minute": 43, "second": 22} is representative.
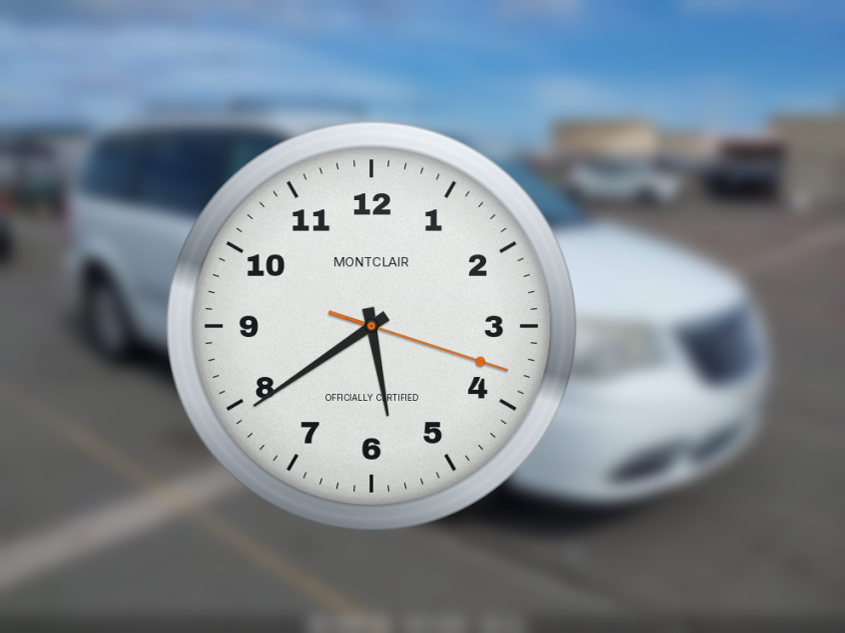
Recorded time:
{"hour": 5, "minute": 39, "second": 18}
